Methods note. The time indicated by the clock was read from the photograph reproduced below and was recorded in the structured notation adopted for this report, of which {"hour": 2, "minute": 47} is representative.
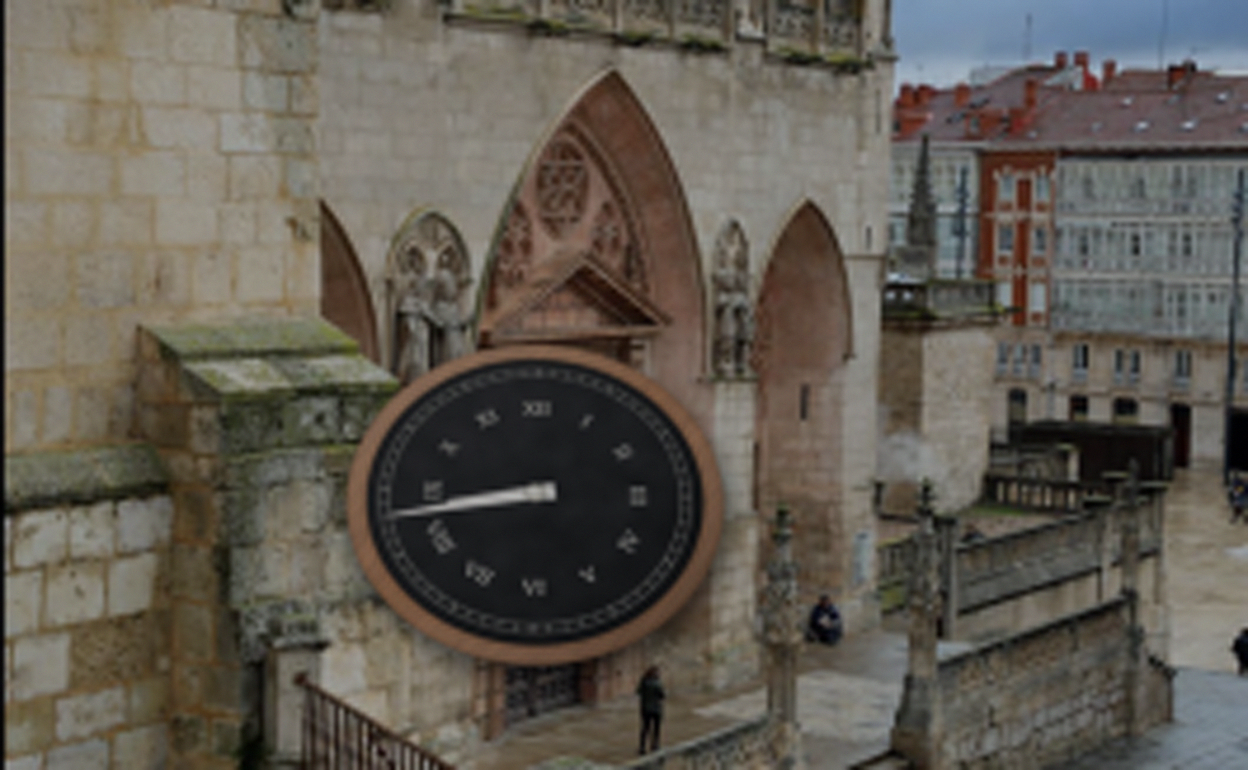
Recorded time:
{"hour": 8, "minute": 43}
